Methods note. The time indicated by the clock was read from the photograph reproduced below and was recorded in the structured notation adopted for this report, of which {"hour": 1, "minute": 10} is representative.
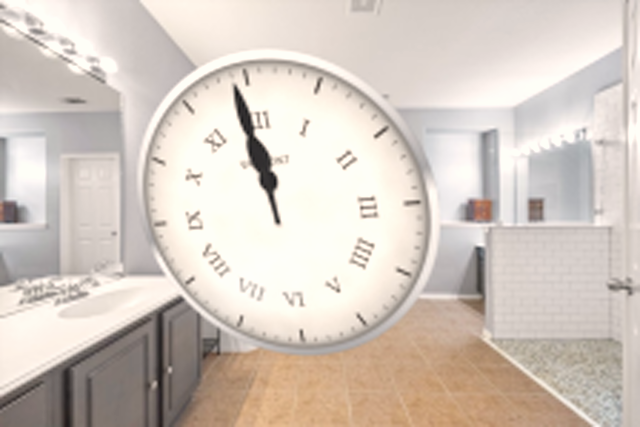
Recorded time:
{"hour": 11, "minute": 59}
